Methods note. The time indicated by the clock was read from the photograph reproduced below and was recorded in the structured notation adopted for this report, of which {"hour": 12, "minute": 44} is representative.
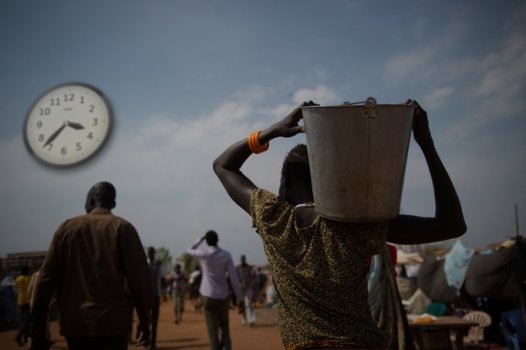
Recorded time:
{"hour": 3, "minute": 37}
